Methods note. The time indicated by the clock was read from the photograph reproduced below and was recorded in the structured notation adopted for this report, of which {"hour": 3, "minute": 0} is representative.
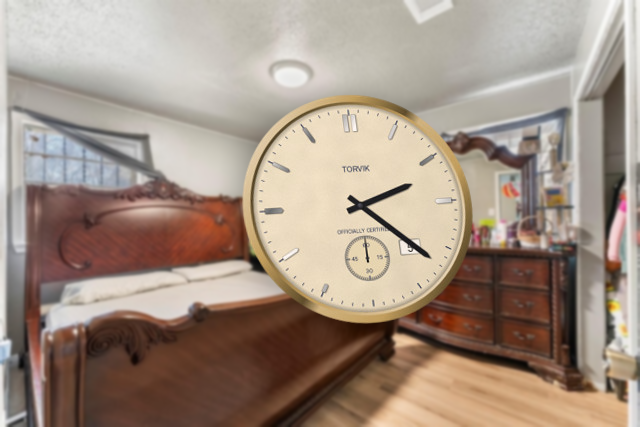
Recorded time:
{"hour": 2, "minute": 22}
